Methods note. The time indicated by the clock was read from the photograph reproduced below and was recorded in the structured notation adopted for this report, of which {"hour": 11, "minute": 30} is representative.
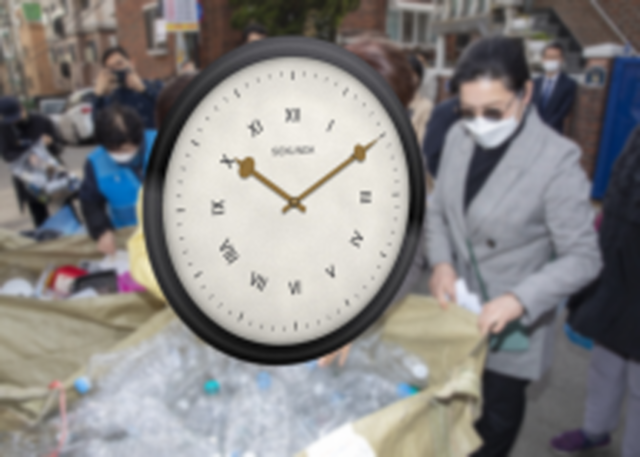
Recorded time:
{"hour": 10, "minute": 10}
